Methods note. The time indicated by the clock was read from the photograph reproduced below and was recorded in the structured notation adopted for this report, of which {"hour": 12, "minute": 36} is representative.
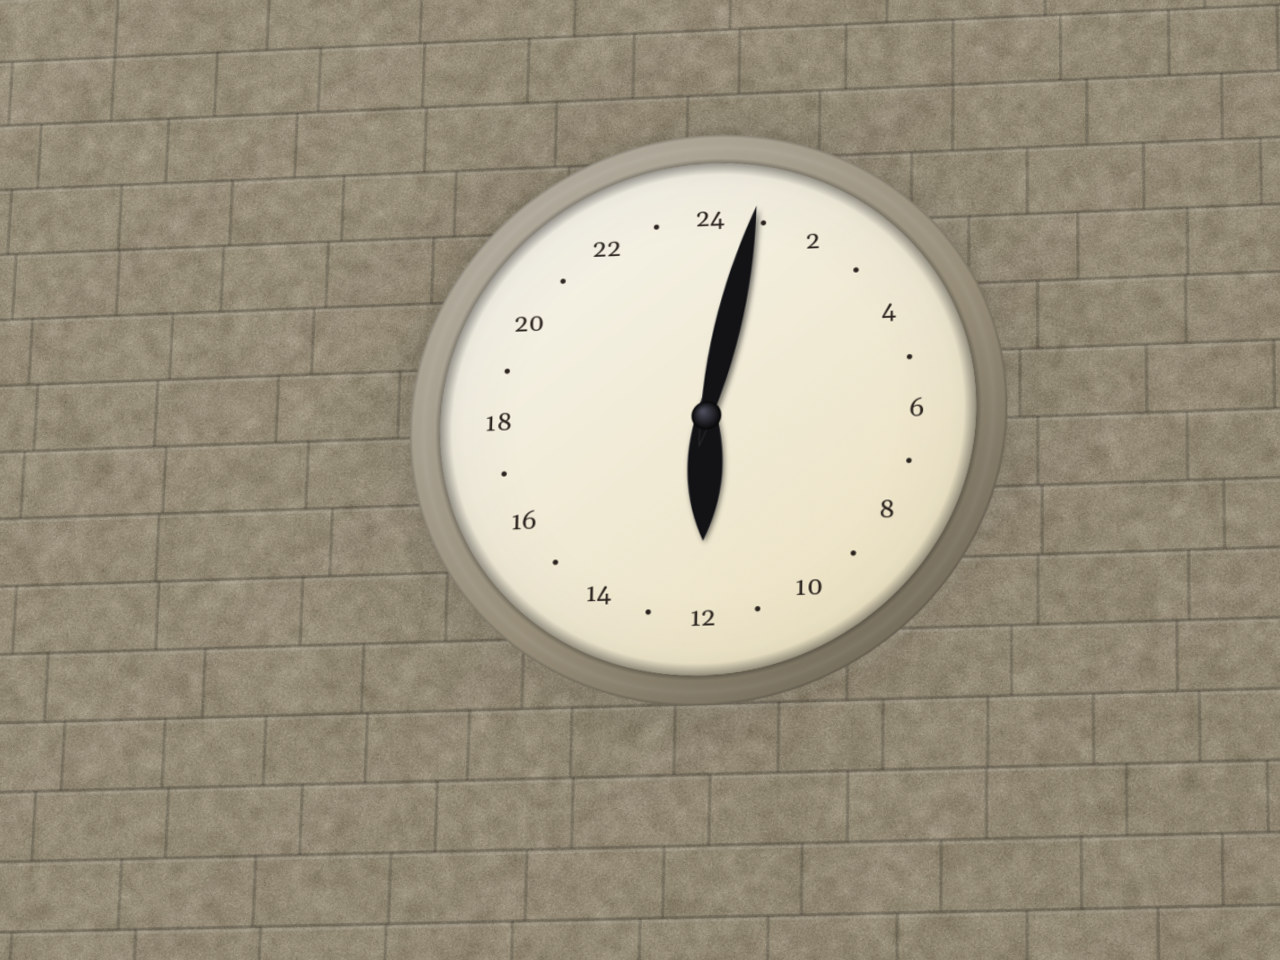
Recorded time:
{"hour": 12, "minute": 2}
